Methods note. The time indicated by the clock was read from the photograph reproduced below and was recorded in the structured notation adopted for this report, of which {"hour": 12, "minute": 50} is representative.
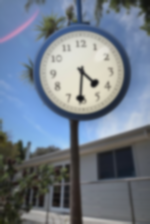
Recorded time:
{"hour": 4, "minute": 31}
